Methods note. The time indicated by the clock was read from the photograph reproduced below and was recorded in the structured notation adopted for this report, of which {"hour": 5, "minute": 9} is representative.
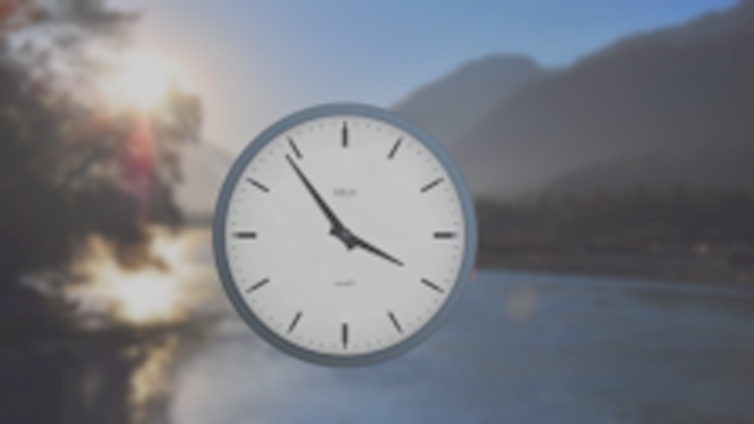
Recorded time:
{"hour": 3, "minute": 54}
